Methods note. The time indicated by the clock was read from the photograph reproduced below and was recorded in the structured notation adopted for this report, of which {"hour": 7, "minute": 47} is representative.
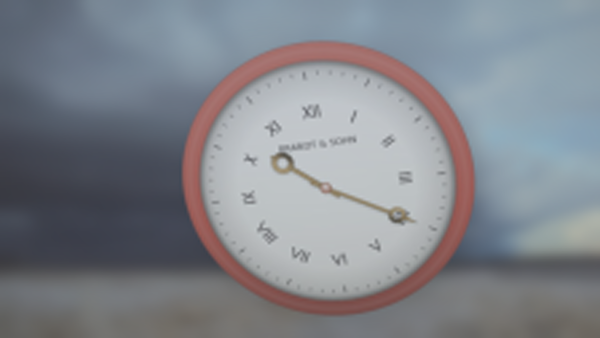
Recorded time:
{"hour": 10, "minute": 20}
